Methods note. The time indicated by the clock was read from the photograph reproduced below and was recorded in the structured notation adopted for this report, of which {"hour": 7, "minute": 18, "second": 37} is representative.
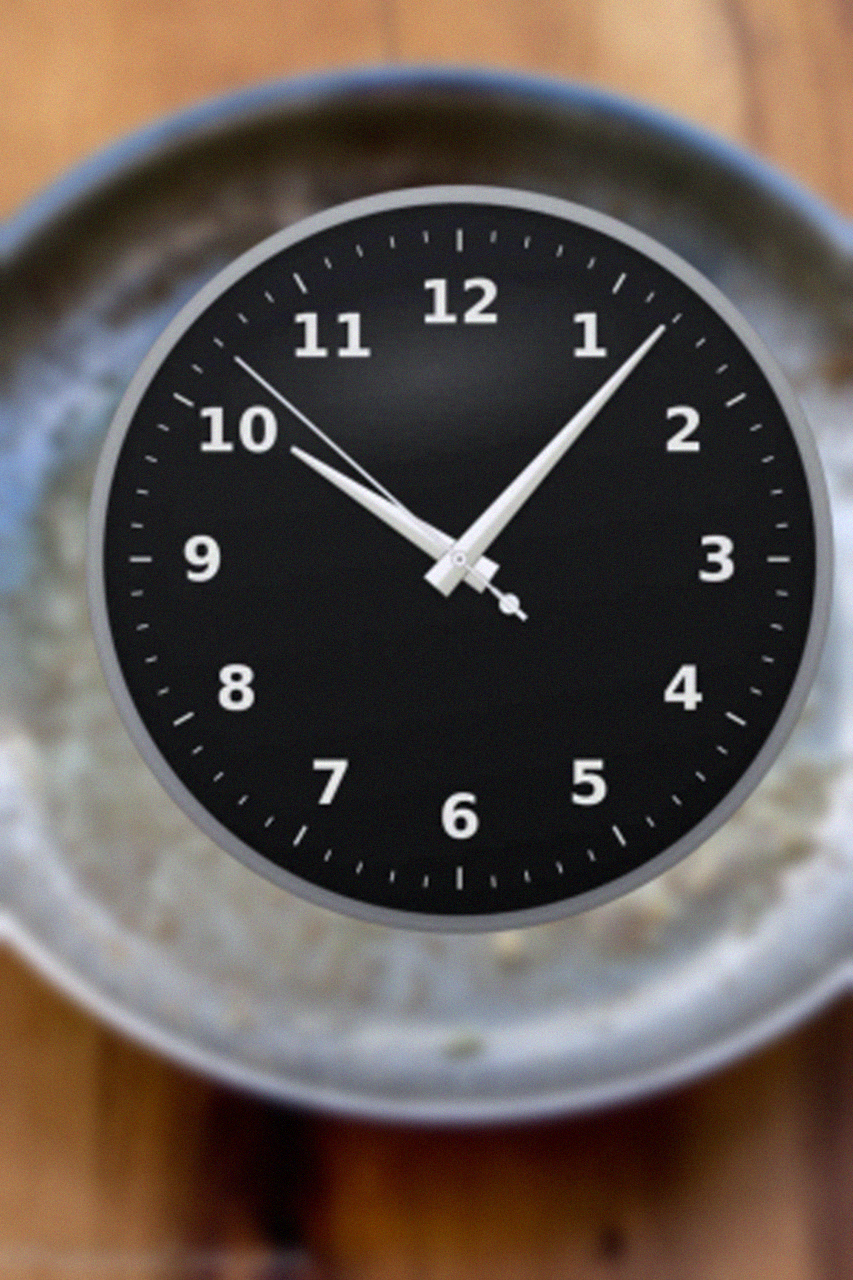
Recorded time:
{"hour": 10, "minute": 6, "second": 52}
